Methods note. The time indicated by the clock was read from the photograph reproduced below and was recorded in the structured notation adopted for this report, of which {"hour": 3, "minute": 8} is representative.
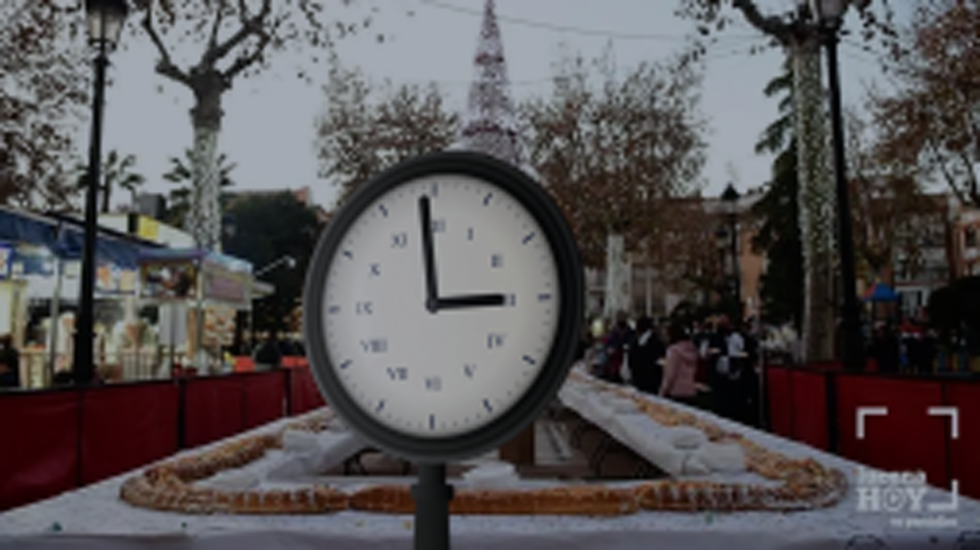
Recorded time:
{"hour": 2, "minute": 59}
